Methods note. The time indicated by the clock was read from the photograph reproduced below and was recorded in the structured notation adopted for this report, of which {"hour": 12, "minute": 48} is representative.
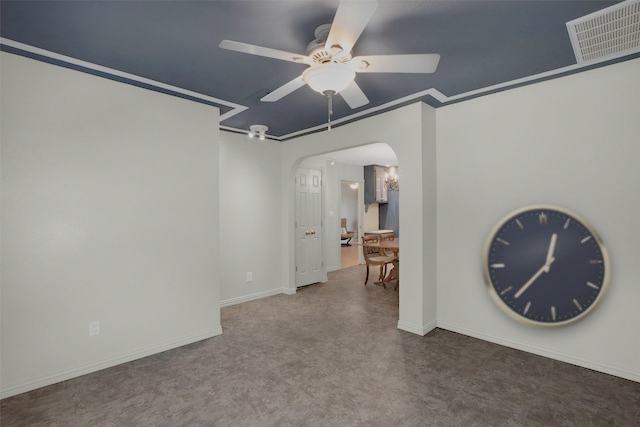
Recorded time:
{"hour": 12, "minute": 38}
